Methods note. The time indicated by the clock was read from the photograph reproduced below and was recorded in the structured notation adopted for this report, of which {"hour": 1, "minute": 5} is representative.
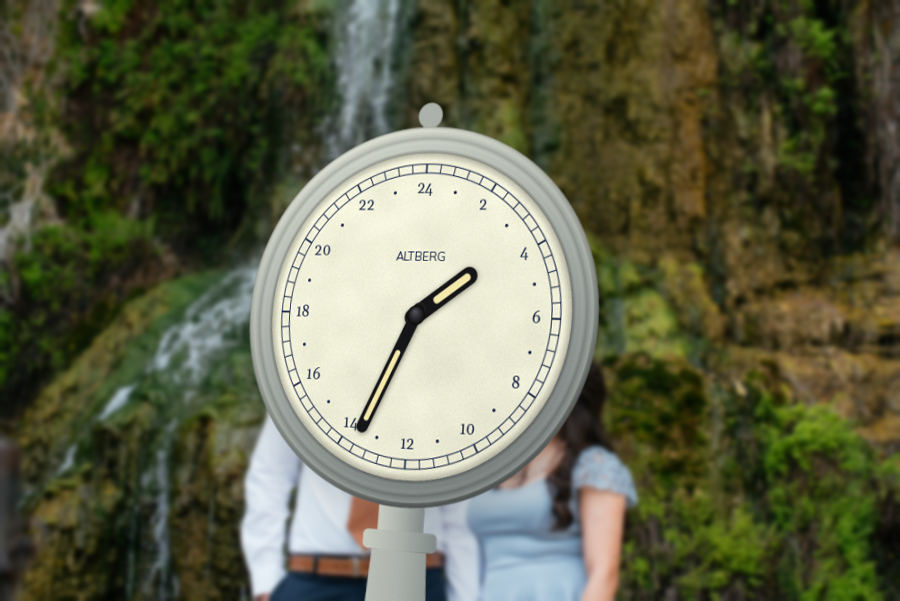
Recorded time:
{"hour": 3, "minute": 34}
